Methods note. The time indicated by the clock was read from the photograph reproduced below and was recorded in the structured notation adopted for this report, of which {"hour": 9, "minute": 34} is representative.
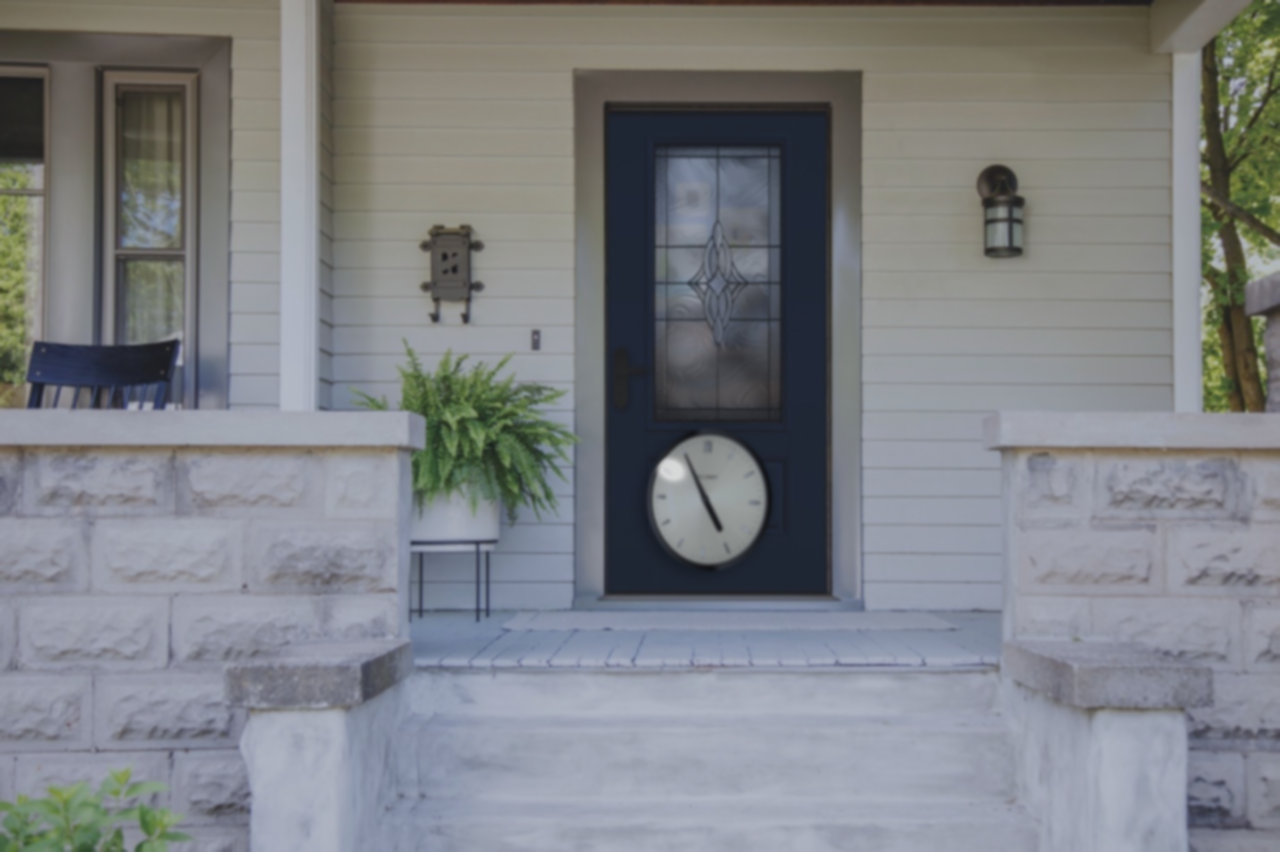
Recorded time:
{"hour": 4, "minute": 55}
